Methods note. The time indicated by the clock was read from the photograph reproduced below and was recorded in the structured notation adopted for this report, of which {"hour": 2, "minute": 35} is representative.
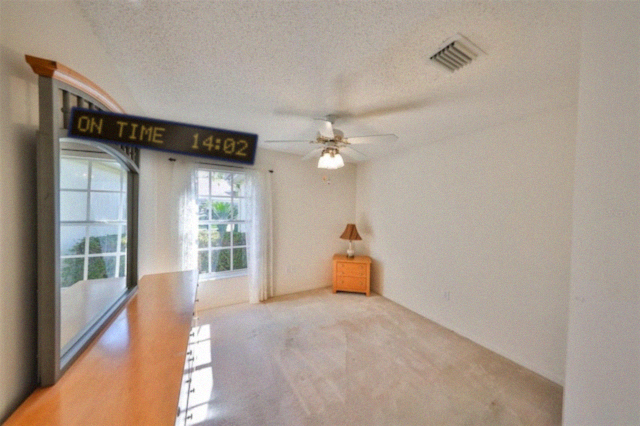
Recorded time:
{"hour": 14, "minute": 2}
